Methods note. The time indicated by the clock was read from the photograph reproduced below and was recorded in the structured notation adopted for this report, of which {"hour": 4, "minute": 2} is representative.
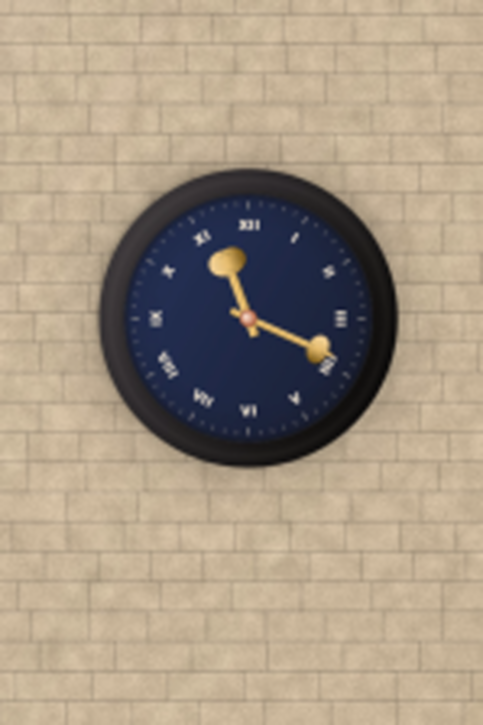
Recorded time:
{"hour": 11, "minute": 19}
